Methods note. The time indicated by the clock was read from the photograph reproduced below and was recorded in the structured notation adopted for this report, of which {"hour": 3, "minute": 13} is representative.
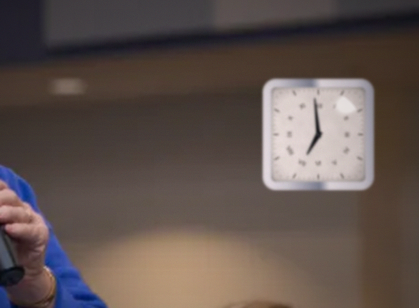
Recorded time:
{"hour": 6, "minute": 59}
